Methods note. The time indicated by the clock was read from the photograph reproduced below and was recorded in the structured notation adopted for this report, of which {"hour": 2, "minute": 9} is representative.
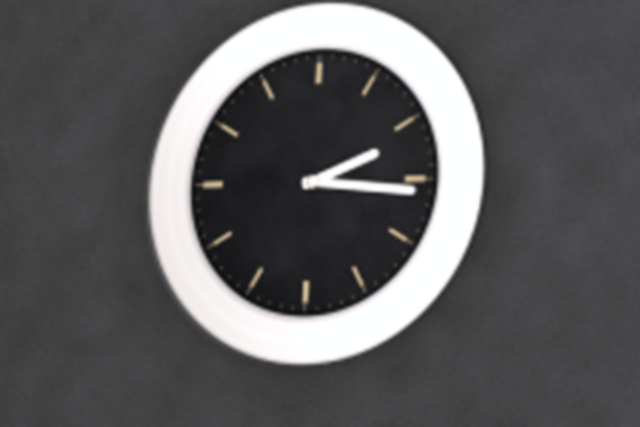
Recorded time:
{"hour": 2, "minute": 16}
